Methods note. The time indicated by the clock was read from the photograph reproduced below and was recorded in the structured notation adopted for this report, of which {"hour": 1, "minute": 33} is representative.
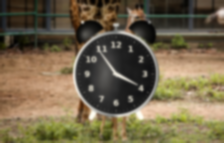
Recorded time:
{"hour": 3, "minute": 54}
